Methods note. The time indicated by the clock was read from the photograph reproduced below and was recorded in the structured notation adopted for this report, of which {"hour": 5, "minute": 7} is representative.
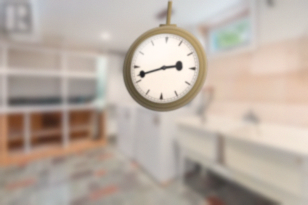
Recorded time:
{"hour": 2, "minute": 42}
